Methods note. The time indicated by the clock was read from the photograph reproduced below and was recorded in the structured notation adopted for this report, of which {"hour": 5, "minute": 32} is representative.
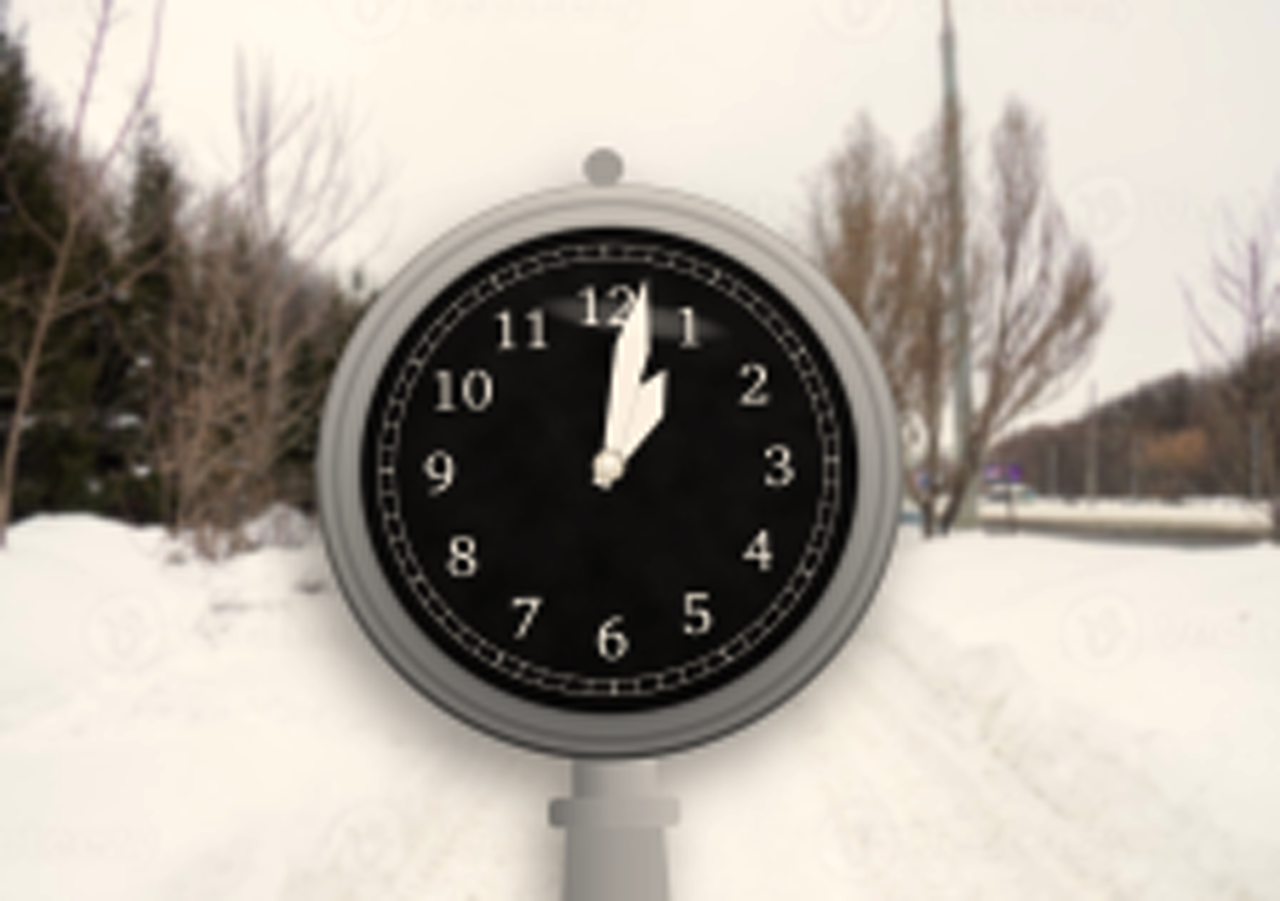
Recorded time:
{"hour": 1, "minute": 2}
